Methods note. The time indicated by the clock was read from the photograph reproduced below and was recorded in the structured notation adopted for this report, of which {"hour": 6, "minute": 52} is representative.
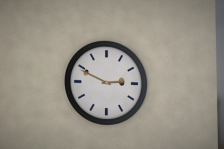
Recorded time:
{"hour": 2, "minute": 49}
